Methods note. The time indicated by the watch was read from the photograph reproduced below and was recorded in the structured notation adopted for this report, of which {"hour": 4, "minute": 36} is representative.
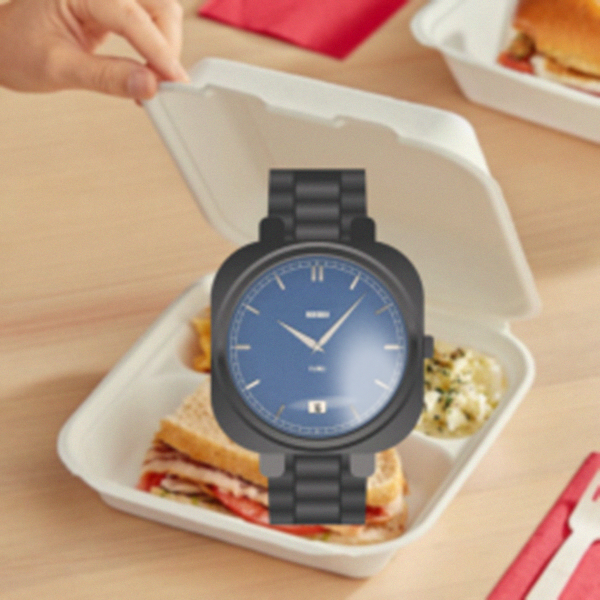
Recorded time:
{"hour": 10, "minute": 7}
